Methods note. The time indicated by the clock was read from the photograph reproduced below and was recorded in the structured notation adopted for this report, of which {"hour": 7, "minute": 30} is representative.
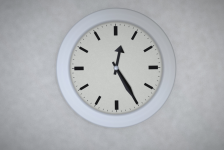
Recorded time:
{"hour": 12, "minute": 25}
